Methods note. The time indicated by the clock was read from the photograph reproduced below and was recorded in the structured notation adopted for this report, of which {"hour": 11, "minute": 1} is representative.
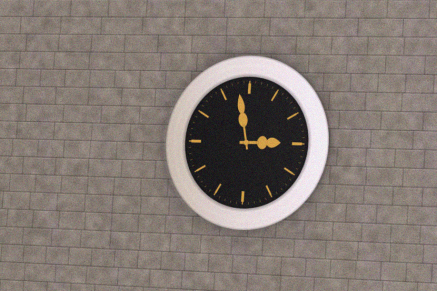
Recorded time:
{"hour": 2, "minute": 58}
